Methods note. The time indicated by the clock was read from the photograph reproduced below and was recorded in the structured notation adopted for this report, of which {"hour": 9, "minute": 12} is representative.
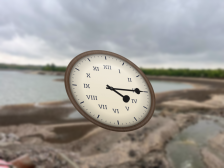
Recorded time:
{"hour": 4, "minute": 15}
